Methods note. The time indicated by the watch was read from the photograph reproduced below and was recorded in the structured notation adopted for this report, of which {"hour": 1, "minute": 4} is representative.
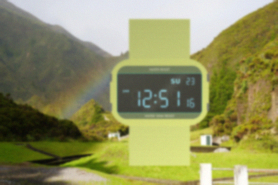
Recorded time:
{"hour": 12, "minute": 51}
